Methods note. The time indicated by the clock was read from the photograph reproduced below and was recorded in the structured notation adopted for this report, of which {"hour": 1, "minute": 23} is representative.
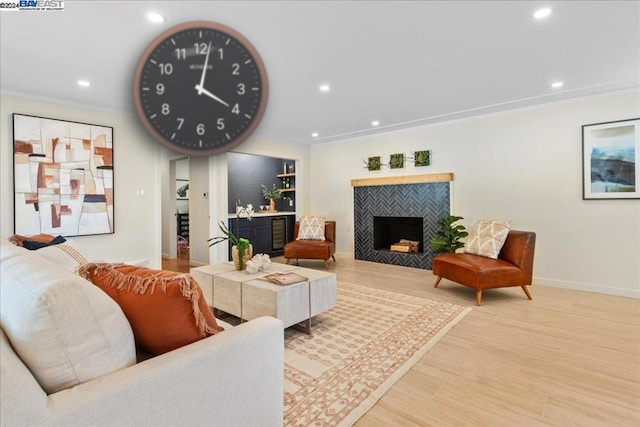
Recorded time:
{"hour": 4, "minute": 2}
